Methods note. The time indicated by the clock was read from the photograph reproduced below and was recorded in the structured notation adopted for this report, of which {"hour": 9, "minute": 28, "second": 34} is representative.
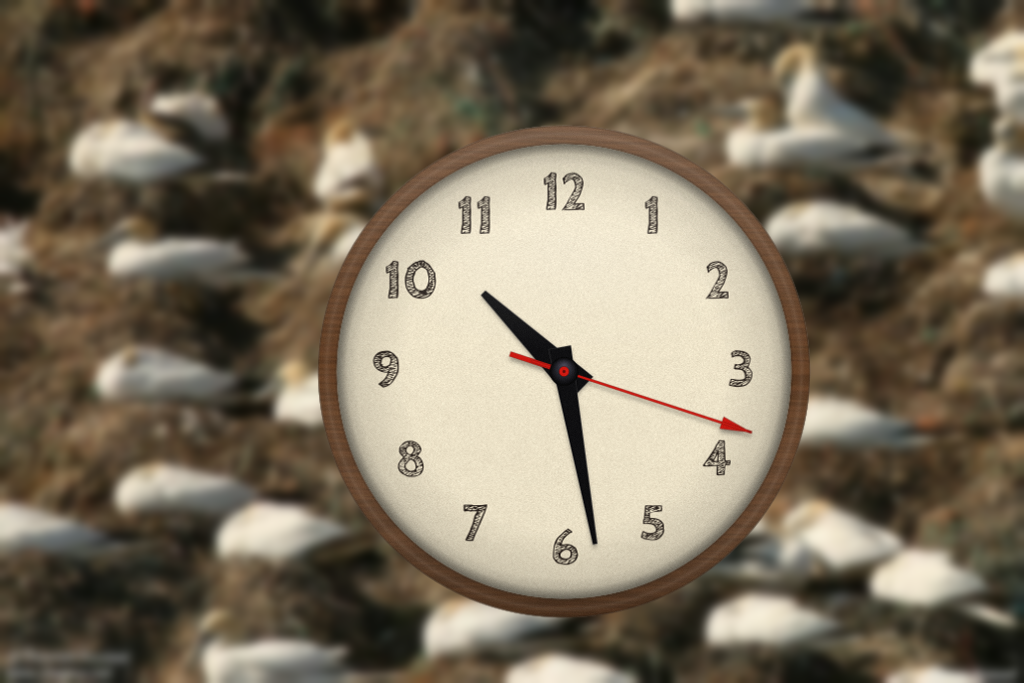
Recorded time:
{"hour": 10, "minute": 28, "second": 18}
